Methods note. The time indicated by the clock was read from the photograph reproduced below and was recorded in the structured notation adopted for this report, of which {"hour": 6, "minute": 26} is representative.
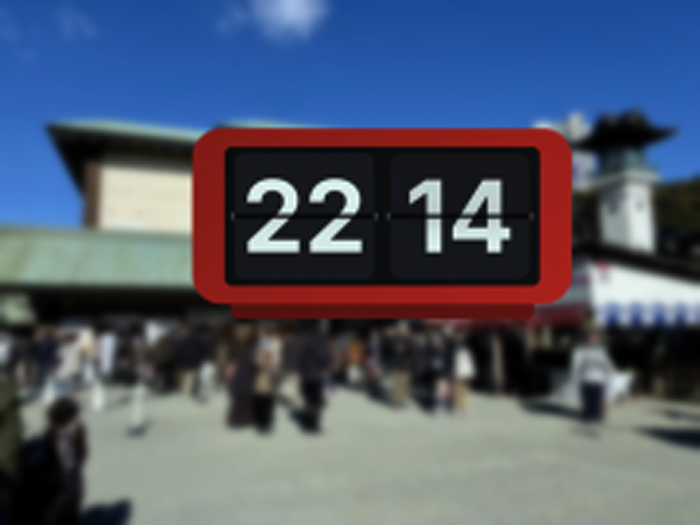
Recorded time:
{"hour": 22, "minute": 14}
